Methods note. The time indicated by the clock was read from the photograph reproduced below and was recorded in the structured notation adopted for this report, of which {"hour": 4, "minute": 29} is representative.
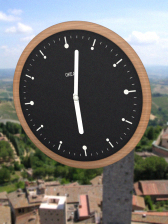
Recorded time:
{"hour": 6, "minute": 2}
